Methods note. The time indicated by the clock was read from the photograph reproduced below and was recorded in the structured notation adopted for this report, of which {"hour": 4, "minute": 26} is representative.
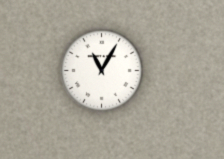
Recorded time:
{"hour": 11, "minute": 5}
